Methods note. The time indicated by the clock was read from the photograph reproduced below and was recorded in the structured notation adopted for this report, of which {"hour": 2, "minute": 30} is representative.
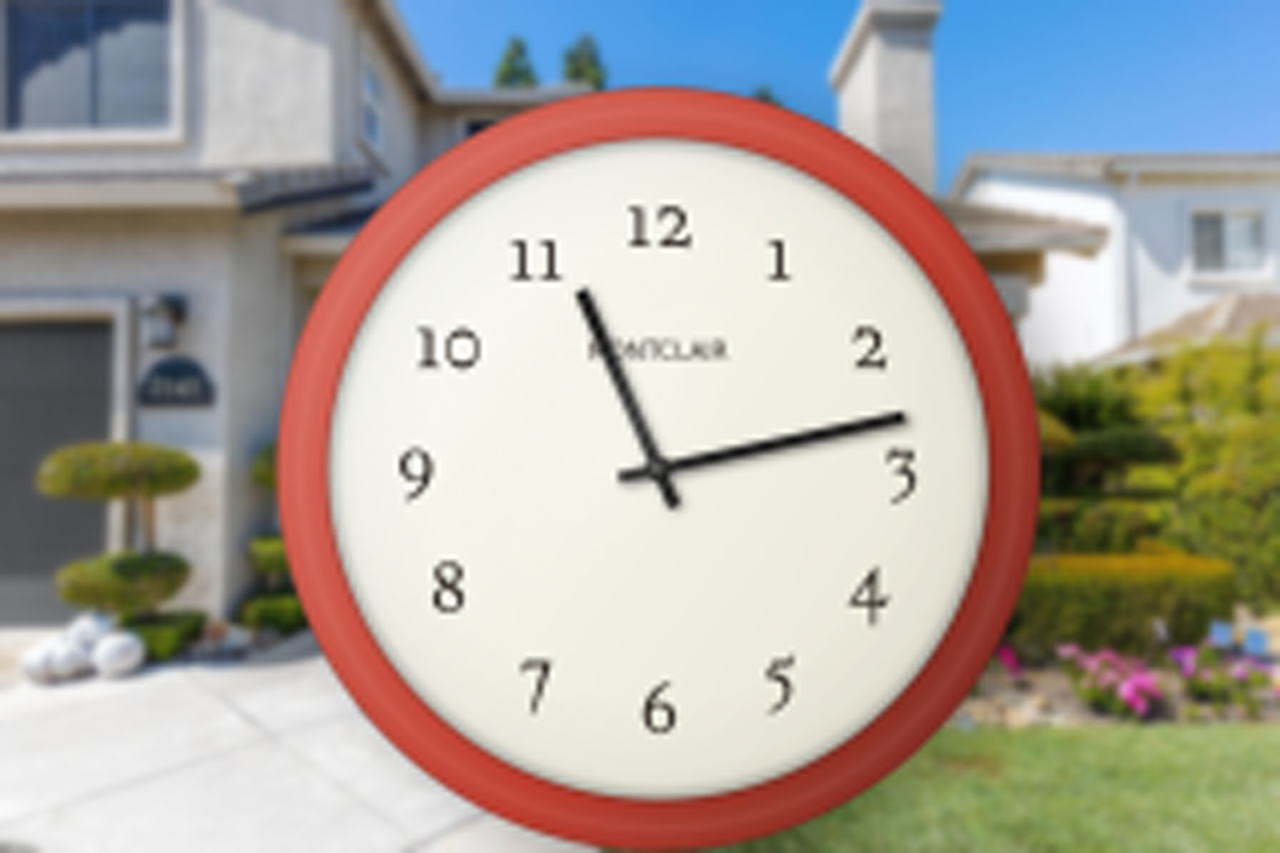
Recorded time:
{"hour": 11, "minute": 13}
